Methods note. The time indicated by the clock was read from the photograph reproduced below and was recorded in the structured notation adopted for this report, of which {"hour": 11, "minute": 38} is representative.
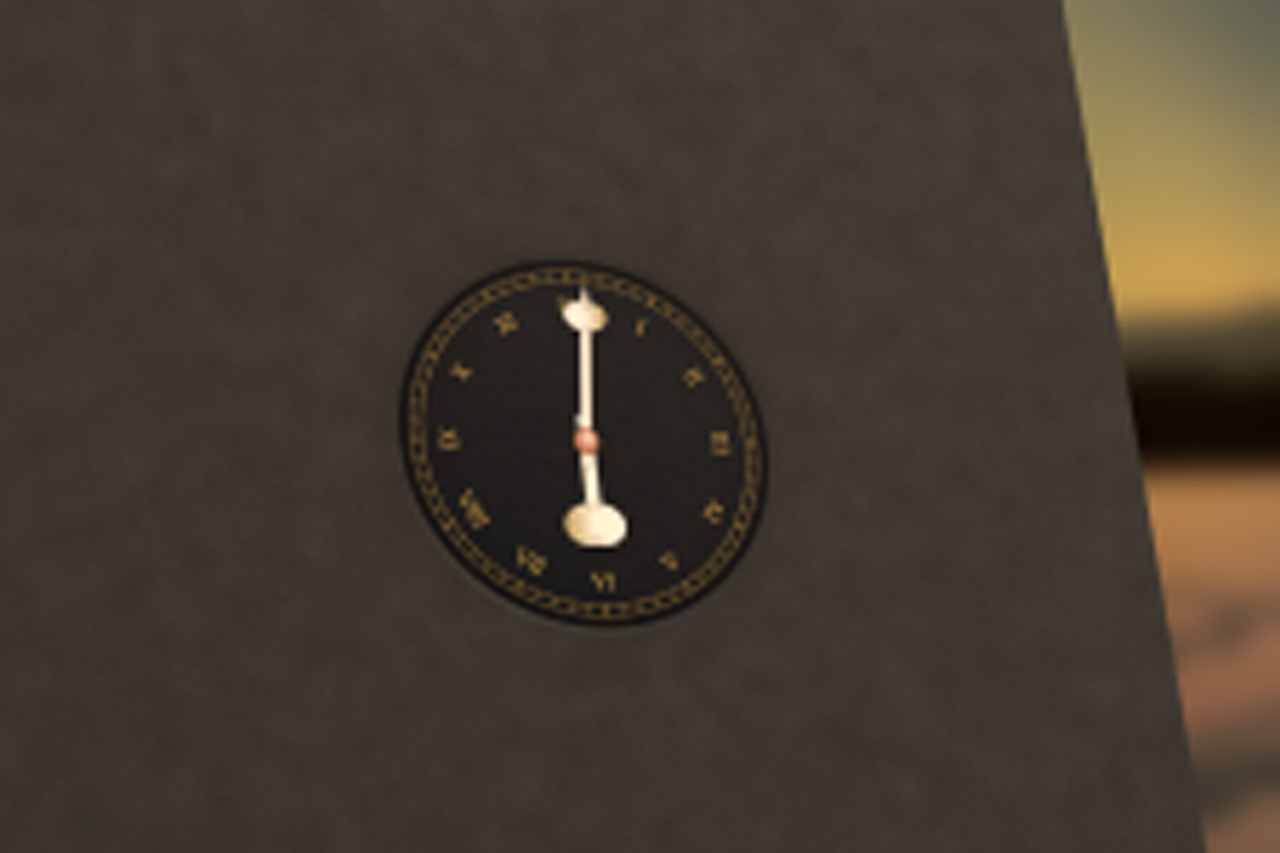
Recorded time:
{"hour": 6, "minute": 1}
